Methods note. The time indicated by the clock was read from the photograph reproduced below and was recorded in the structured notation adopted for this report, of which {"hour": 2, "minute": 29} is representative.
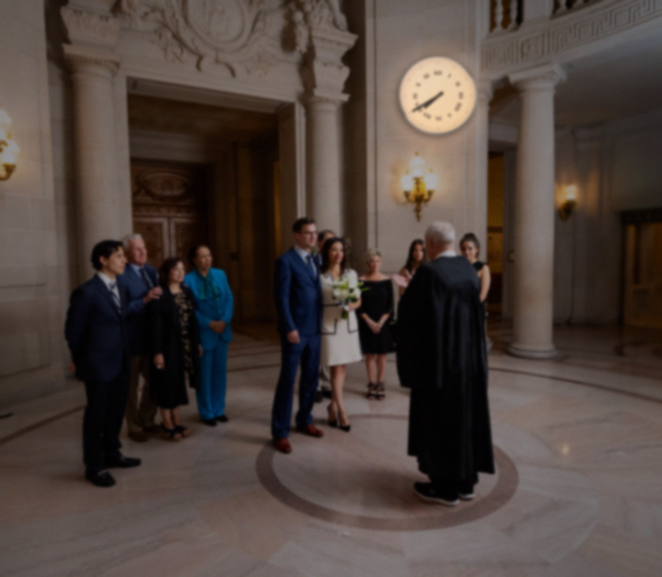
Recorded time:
{"hour": 7, "minute": 40}
